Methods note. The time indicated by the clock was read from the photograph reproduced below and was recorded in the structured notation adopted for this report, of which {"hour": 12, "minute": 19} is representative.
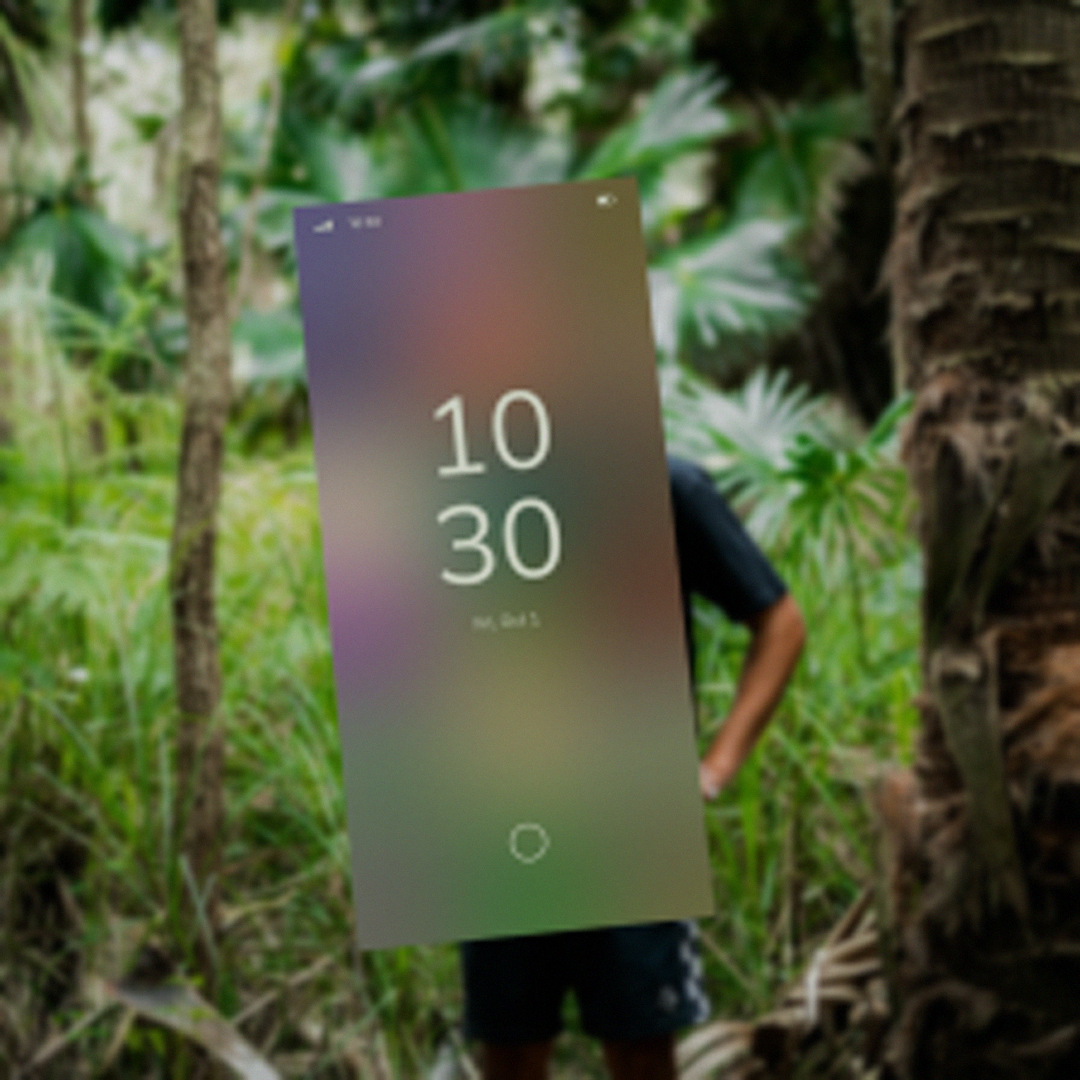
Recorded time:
{"hour": 10, "minute": 30}
